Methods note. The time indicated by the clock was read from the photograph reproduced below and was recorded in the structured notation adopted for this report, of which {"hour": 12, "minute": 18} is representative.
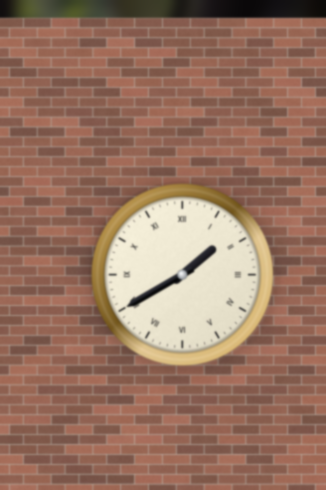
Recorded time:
{"hour": 1, "minute": 40}
